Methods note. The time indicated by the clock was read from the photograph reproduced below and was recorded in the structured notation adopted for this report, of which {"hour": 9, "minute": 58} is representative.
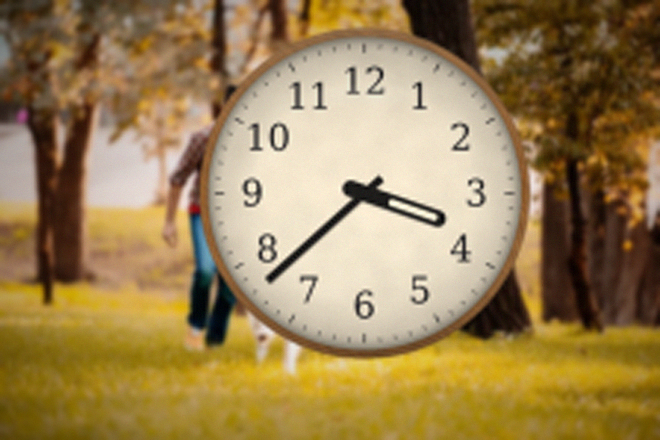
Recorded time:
{"hour": 3, "minute": 38}
